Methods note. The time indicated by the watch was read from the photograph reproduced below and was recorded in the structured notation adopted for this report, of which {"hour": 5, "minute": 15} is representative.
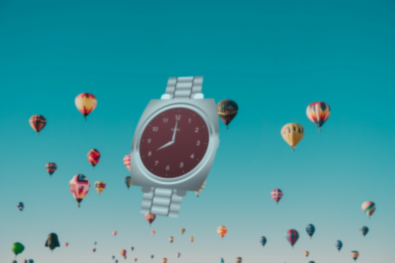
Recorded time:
{"hour": 8, "minute": 0}
